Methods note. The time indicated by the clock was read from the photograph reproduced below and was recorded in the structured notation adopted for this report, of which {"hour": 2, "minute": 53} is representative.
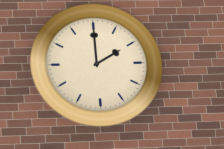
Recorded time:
{"hour": 2, "minute": 0}
